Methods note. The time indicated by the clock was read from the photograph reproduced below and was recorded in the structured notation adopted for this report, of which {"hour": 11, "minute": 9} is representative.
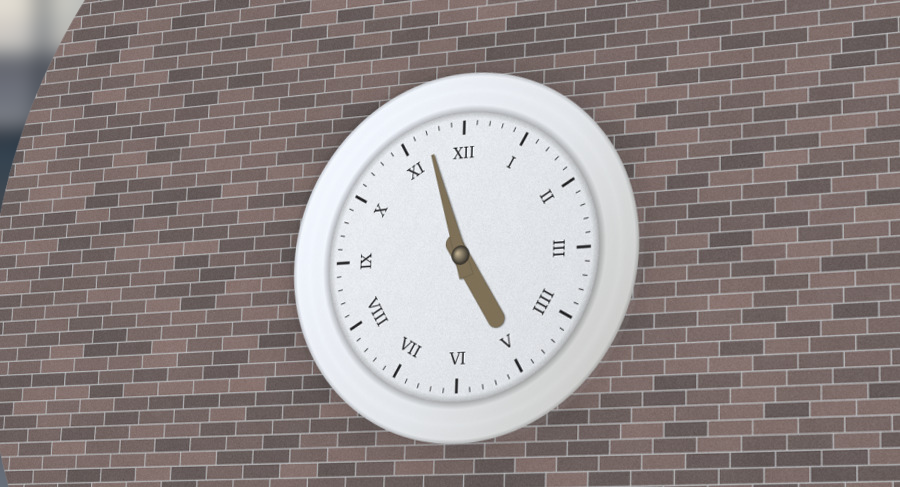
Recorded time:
{"hour": 4, "minute": 57}
